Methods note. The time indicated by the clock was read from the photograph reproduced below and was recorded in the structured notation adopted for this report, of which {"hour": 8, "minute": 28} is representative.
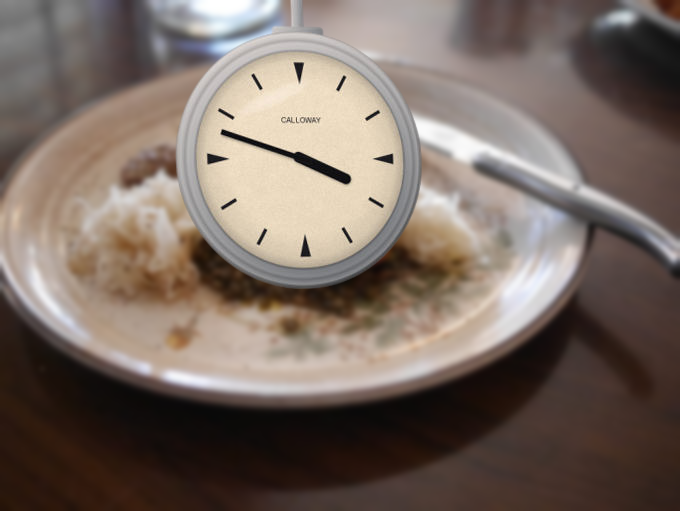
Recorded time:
{"hour": 3, "minute": 48}
